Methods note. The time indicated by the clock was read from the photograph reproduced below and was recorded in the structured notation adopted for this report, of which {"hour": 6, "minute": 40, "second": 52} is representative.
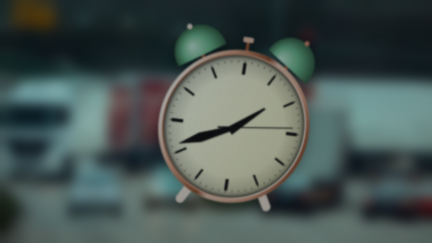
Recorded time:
{"hour": 1, "minute": 41, "second": 14}
